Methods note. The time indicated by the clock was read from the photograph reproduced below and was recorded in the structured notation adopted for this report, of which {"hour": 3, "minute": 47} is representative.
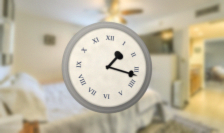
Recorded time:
{"hour": 1, "minute": 17}
